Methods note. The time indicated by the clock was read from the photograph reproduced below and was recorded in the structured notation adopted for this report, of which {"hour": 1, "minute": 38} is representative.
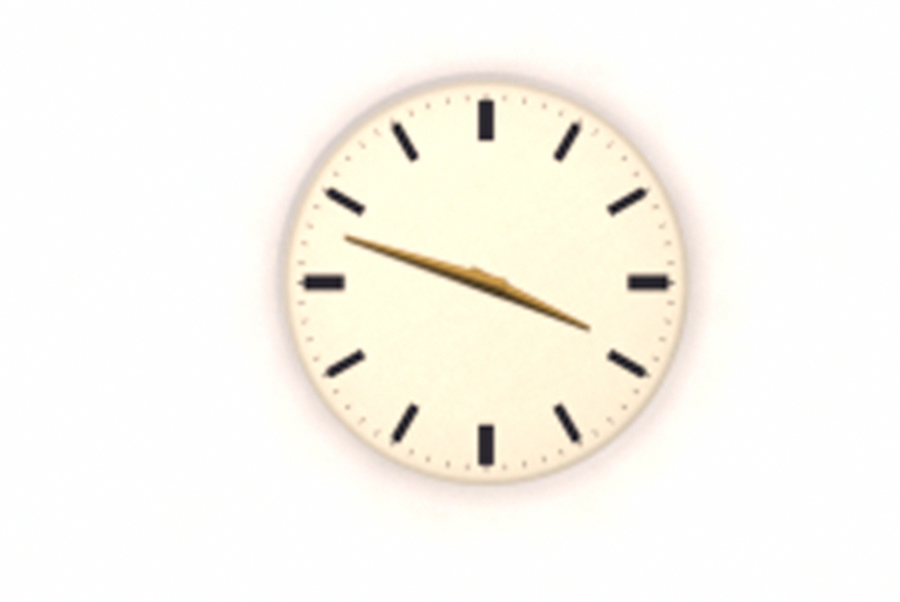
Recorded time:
{"hour": 3, "minute": 48}
